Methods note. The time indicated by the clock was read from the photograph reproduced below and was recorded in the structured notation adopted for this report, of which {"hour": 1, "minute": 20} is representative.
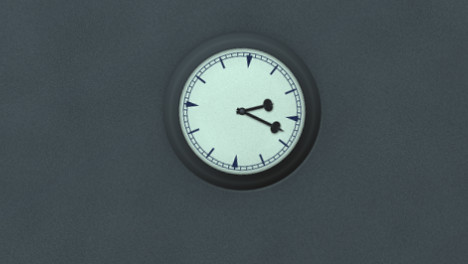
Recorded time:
{"hour": 2, "minute": 18}
